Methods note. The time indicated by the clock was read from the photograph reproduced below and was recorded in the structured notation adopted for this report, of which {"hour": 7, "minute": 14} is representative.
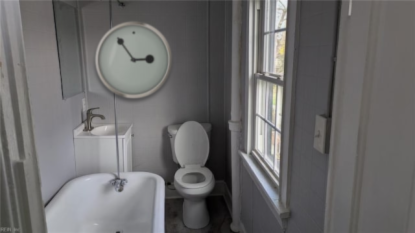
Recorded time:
{"hour": 2, "minute": 54}
